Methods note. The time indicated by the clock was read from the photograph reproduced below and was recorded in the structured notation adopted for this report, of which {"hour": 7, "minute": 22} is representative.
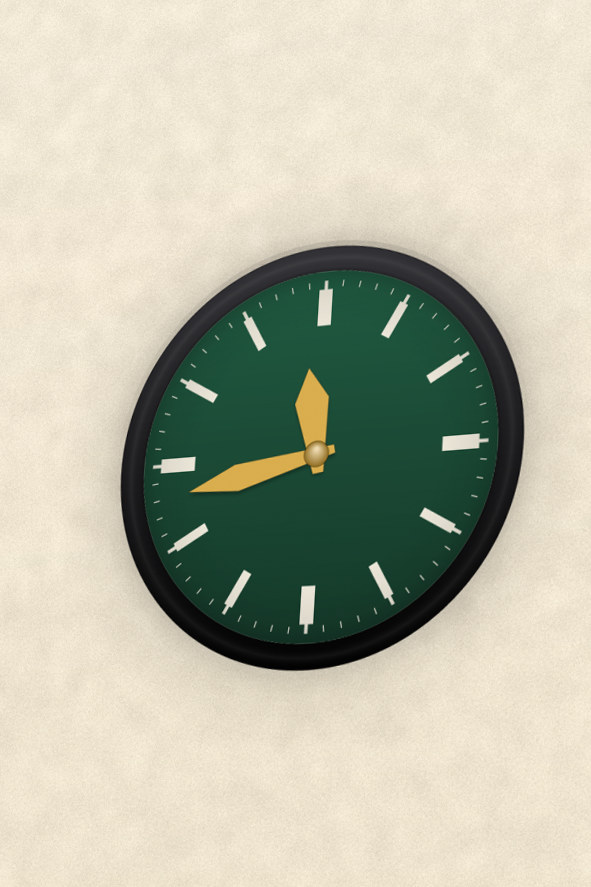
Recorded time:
{"hour": 11, "minute": 43}
